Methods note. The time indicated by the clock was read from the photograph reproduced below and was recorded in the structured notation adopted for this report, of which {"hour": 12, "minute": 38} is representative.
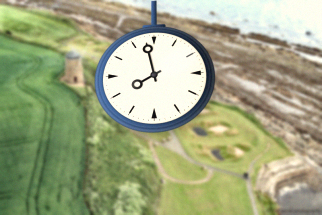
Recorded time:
{"hour": 7, "minute": 58}
